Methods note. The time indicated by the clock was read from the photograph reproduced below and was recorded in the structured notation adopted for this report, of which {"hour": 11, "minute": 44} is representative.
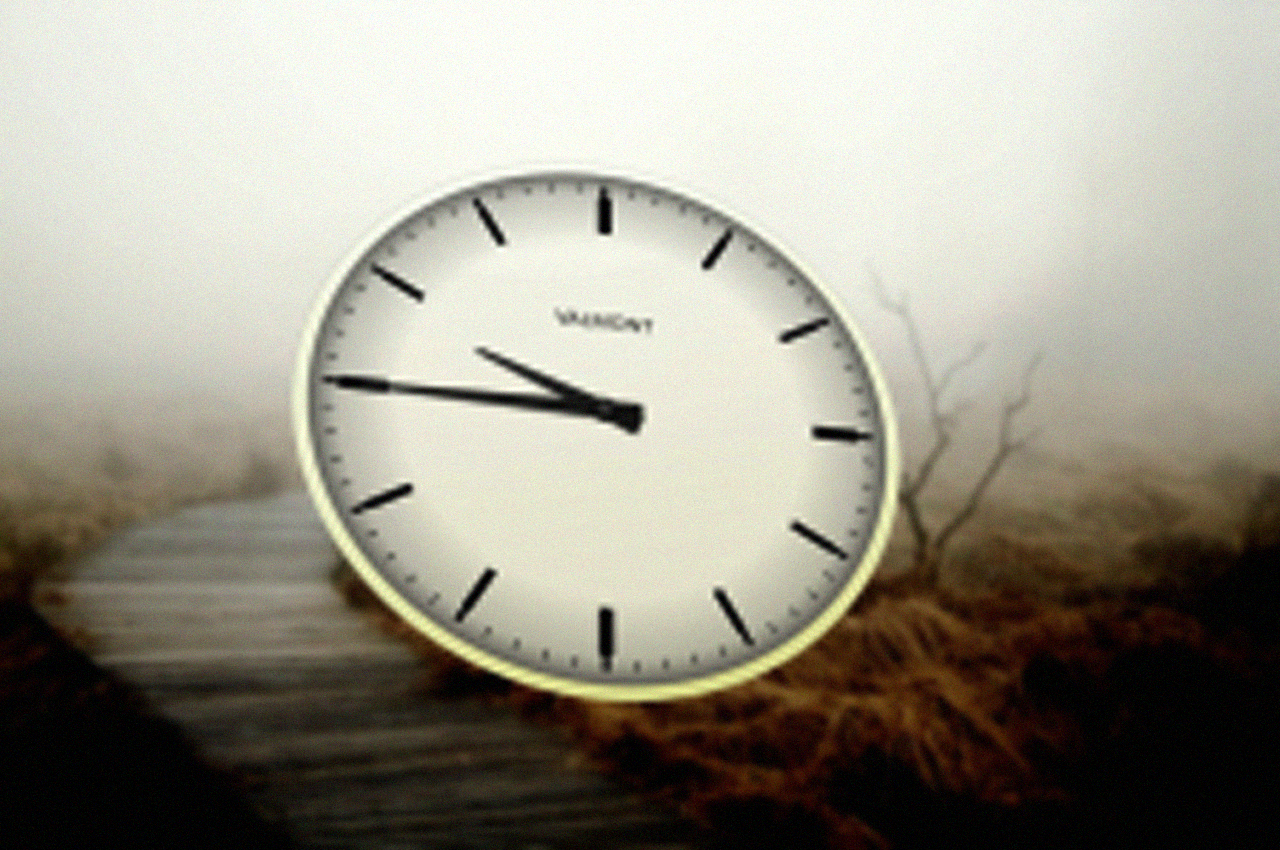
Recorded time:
{"hour": 9, "minute": 45}
